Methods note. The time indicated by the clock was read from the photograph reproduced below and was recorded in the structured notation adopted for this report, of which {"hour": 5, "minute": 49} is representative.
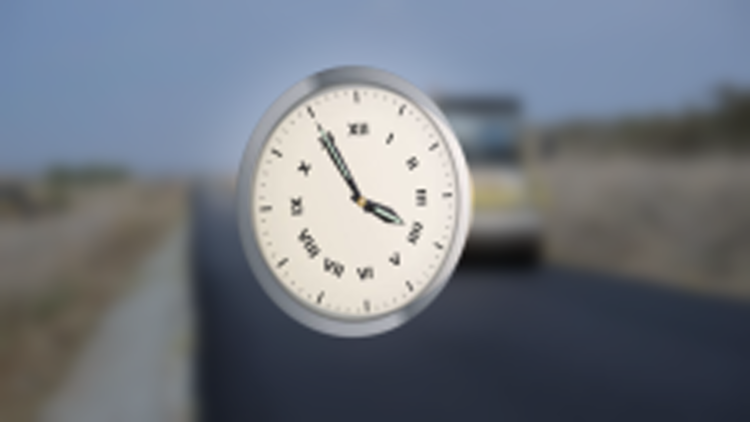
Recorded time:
{"hour": 3, "minute": 55}
